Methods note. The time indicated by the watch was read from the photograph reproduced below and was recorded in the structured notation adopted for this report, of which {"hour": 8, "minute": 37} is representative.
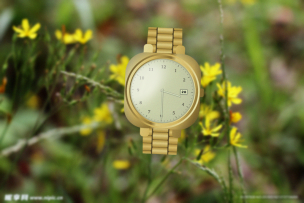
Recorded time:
{"hour": 3, "minute": 30}
